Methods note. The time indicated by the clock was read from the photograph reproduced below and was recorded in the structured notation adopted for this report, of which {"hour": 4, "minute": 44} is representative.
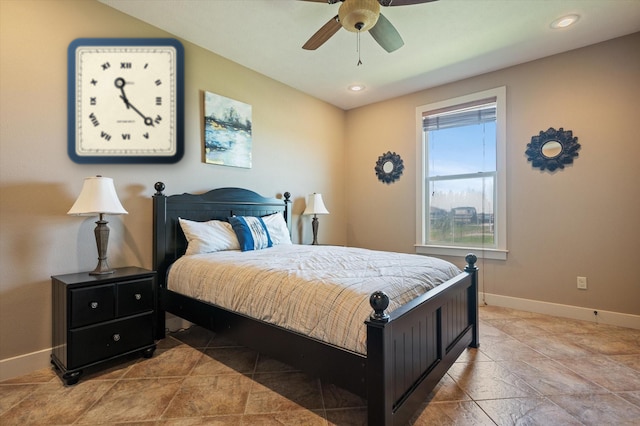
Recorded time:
{"hour": 11, "minute": 22}
